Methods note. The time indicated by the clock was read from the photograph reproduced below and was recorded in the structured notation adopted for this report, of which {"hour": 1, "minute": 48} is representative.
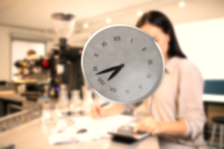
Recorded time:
{"hour": 7, "minute": 43}
